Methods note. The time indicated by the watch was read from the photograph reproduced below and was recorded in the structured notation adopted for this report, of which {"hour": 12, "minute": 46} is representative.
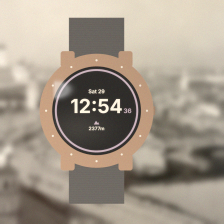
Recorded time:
{"hour": 12, "minute": 54}
